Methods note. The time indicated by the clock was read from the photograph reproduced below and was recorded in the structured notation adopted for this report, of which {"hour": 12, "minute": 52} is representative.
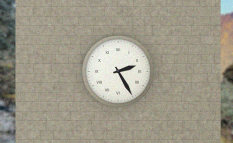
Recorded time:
{"hour": 2, "minute": 25}
